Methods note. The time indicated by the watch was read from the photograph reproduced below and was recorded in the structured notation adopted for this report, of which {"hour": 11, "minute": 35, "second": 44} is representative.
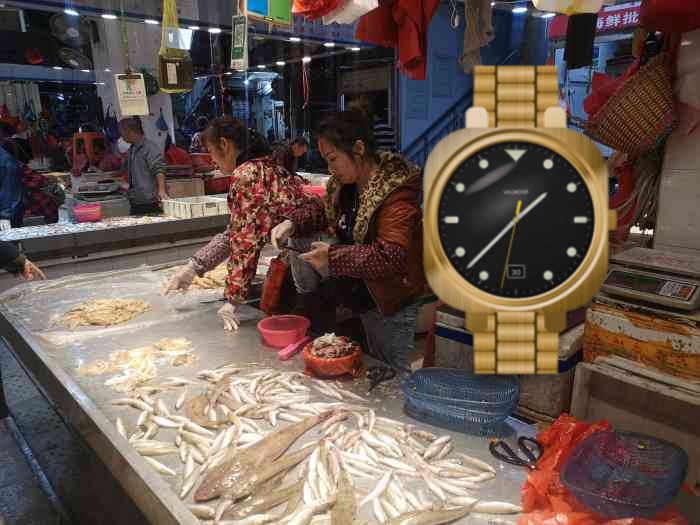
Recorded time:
{"hour": 1, "minute": 37, "second": 32}
